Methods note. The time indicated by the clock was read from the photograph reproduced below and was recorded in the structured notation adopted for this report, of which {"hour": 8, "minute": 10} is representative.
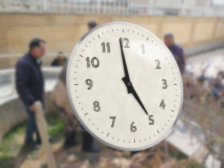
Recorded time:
{"hour": 4, "minute": 59}
